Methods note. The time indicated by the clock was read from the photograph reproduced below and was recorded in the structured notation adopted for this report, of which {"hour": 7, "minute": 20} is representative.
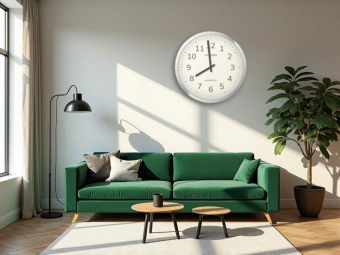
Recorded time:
{"hour": 7, "minute": 59}
